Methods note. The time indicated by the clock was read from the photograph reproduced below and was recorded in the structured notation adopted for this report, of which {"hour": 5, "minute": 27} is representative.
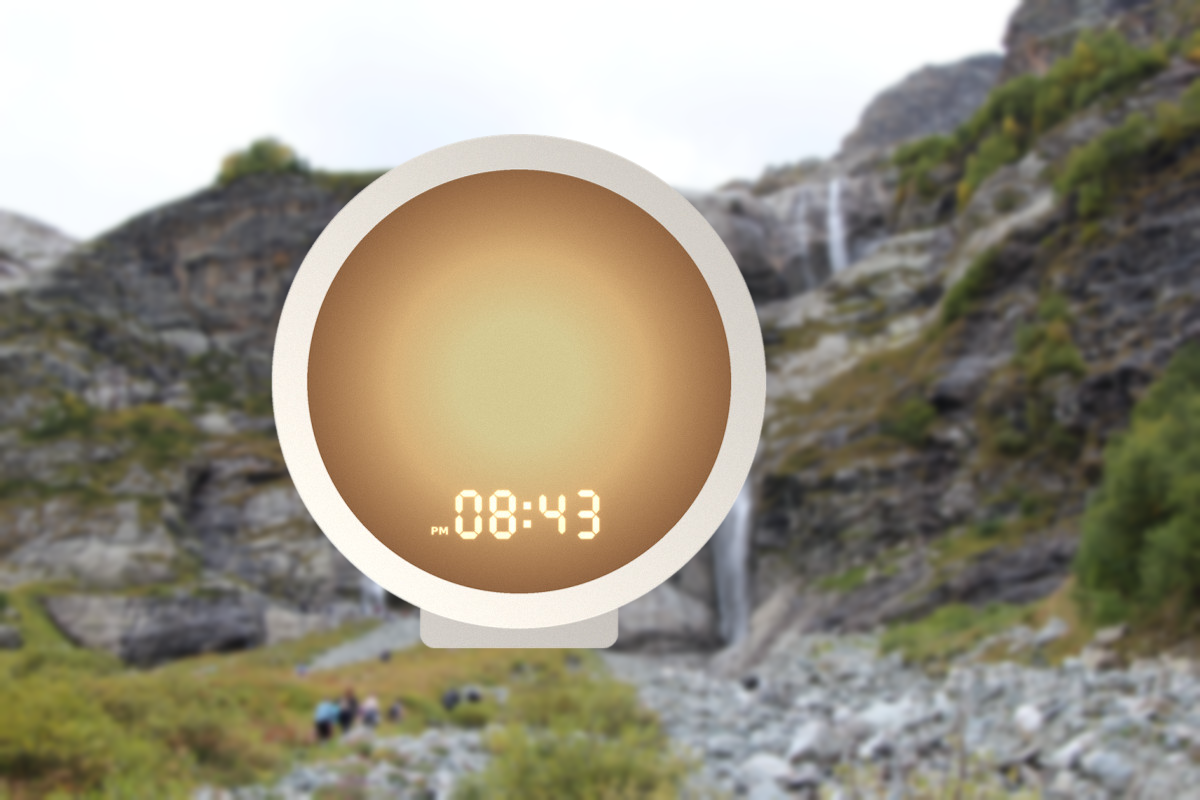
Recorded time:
{"hour": 8, "minute": 43}
